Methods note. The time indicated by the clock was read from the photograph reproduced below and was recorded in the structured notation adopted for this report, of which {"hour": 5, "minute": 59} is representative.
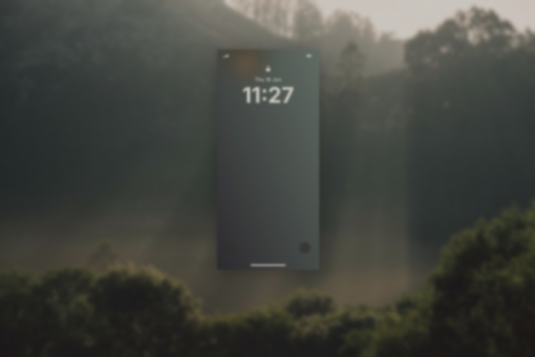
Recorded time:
{"hour": 11, "minute": 27}
